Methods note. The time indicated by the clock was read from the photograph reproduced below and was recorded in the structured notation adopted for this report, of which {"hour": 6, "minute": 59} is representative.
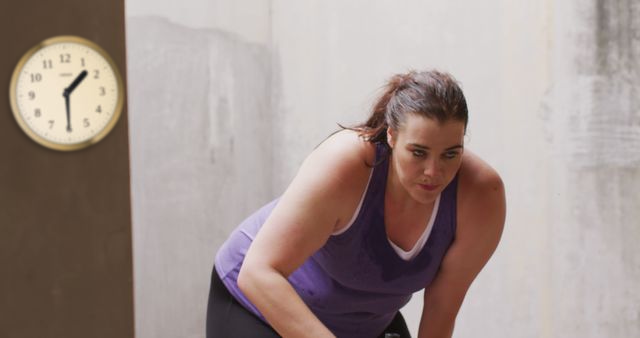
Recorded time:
{"hour": 1, "minute": 30}
